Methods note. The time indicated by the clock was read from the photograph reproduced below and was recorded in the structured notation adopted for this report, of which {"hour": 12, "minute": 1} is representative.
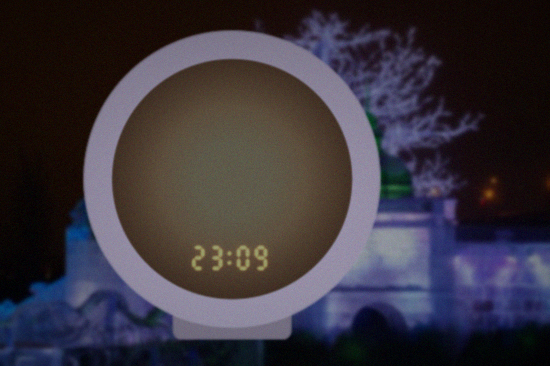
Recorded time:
{"hour": 23, "minute": 9}
